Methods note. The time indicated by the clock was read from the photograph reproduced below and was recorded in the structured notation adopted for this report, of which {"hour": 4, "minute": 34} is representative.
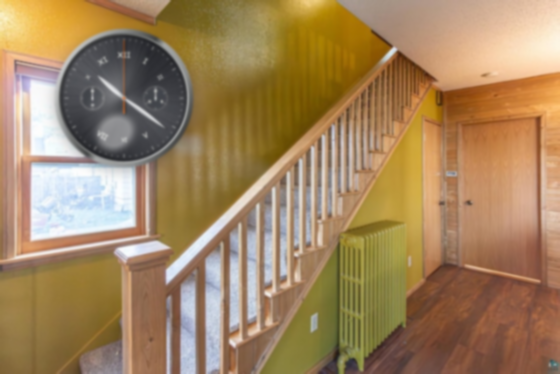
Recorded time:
{"hour": 10, "minute": 21}
